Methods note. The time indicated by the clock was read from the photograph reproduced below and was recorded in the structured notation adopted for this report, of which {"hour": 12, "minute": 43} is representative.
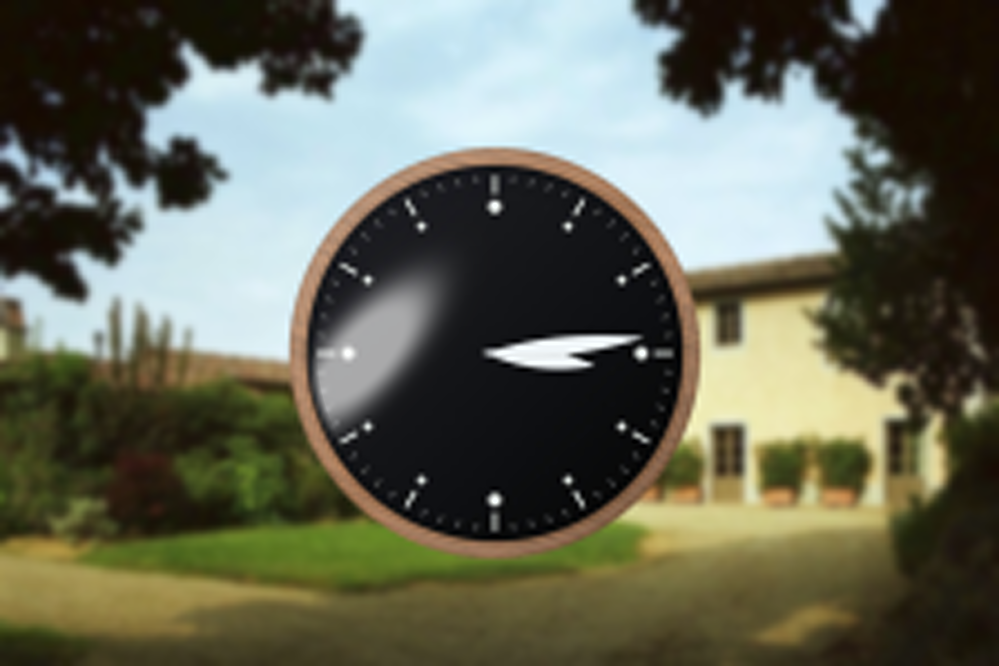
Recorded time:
{"hour": 3, "minute": 14}
